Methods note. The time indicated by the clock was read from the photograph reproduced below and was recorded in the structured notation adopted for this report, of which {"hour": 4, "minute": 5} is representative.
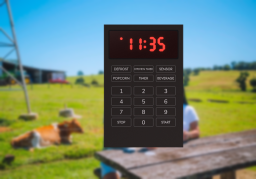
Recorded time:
{"hour": 11, "minute": 35}
